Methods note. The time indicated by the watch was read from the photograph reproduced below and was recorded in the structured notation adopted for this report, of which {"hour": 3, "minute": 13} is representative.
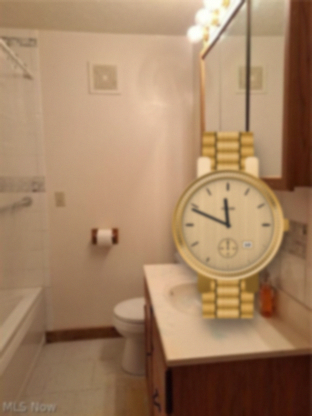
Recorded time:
{"hour": 11, "minute": 49}
